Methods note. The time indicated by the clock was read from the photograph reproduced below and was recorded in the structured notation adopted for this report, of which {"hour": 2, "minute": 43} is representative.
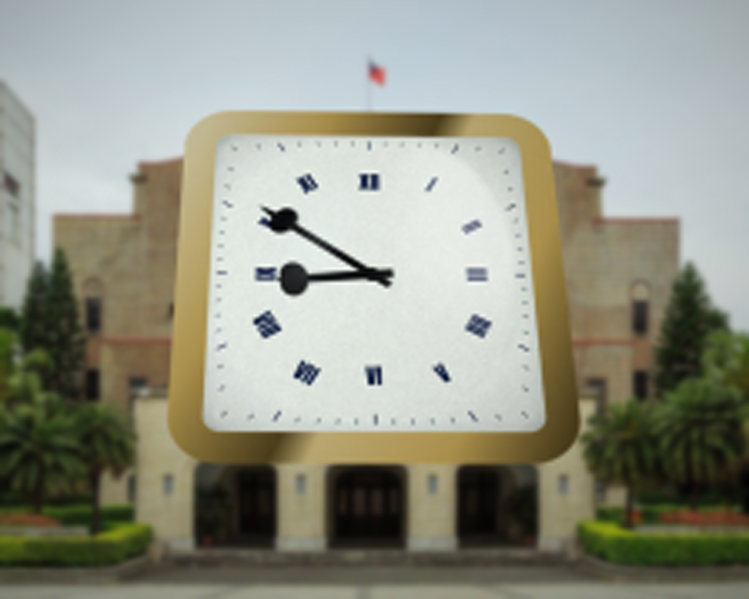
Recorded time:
{"hour": 8, "minute": 51}
